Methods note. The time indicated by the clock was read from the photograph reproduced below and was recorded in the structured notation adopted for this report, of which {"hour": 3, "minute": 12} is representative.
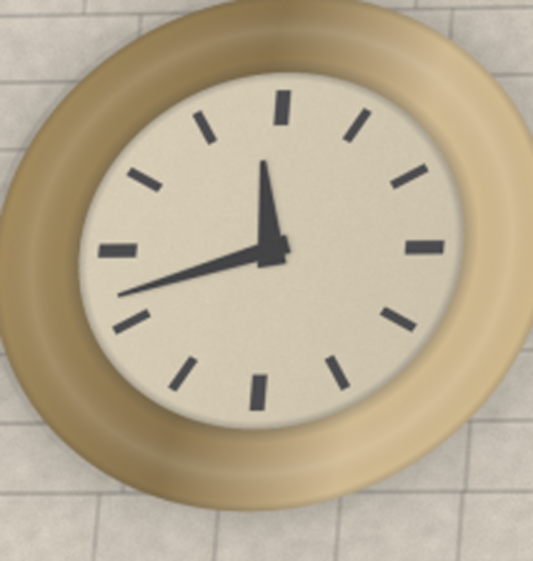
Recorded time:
{"hour": 11, "minute": 42}
